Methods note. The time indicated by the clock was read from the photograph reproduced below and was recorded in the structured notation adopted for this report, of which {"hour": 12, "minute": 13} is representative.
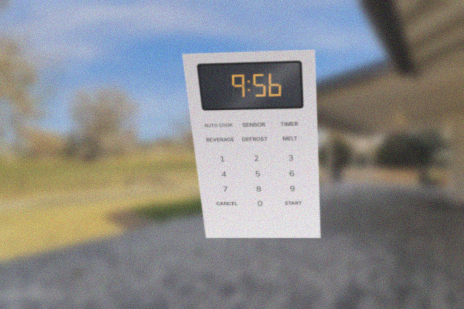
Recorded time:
{"hour": 9, "minute": 56}
